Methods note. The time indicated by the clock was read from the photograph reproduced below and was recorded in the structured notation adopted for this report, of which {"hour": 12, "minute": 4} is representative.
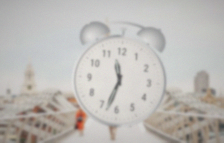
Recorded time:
{"hour": 11, "minute": 33}
